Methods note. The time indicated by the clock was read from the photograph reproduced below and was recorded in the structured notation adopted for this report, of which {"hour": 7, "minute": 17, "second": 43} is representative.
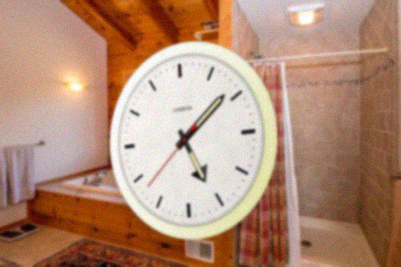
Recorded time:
{"hour": 5, "minute": 8, "second": 38}
